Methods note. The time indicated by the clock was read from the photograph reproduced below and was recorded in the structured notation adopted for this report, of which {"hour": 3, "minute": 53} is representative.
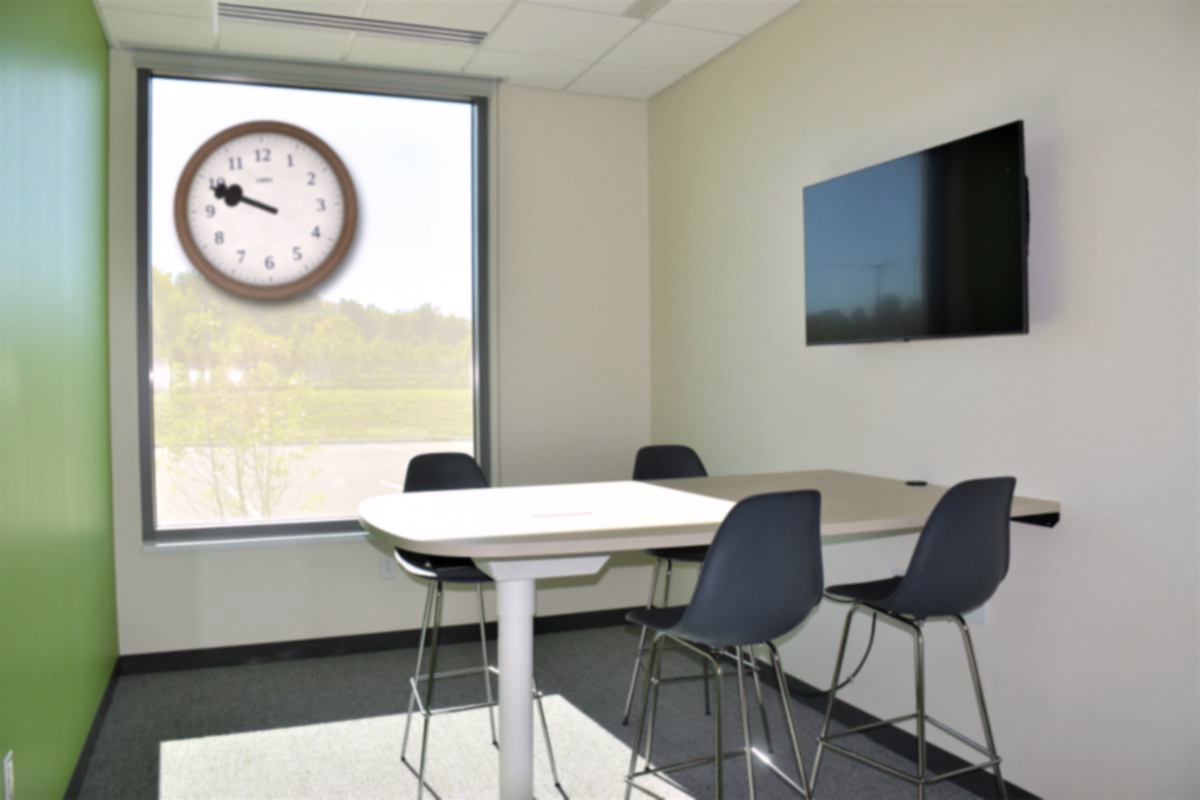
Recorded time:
{"hour": 9, "minute": 49}
